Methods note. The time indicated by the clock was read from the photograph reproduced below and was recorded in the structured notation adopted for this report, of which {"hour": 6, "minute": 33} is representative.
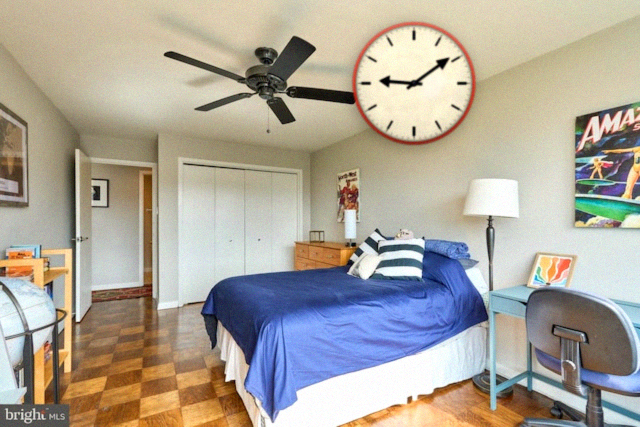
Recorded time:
{"hour": 9, "minute": 9}
